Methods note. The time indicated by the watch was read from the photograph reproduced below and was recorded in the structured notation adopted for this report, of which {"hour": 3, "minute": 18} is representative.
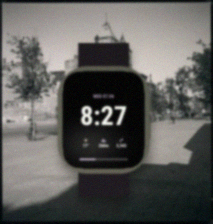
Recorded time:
{"hour": 8, "minute": 27}
